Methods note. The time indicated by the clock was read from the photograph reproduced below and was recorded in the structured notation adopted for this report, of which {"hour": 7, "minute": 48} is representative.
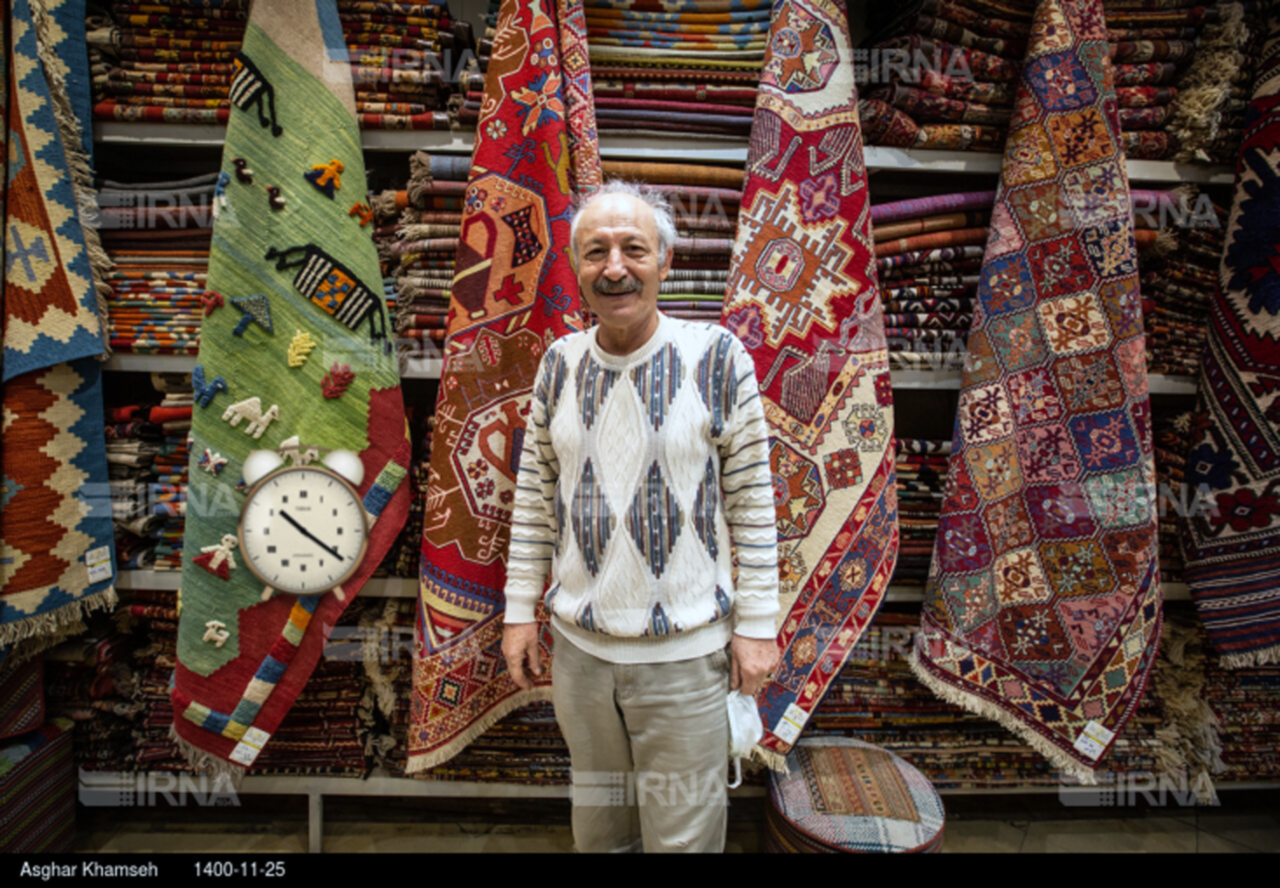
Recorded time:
{"hour": 10, "minute": 21}
